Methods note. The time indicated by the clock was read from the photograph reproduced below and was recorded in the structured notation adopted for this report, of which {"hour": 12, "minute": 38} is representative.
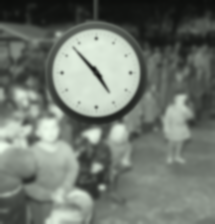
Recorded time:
{"hour": 4, "minute": 53}
